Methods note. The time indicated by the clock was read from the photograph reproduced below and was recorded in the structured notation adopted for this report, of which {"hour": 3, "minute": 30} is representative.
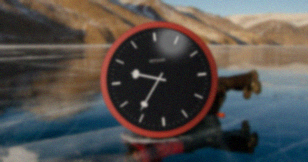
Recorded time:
{"hour": 9, "minute": 36}
